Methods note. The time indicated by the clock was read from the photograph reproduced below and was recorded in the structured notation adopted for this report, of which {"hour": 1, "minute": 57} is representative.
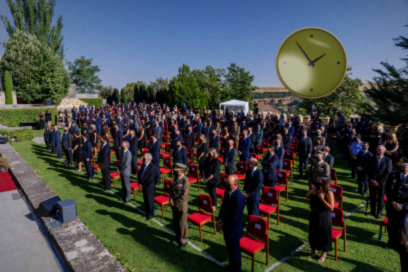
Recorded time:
{"hour": 1, "minute": 54}
